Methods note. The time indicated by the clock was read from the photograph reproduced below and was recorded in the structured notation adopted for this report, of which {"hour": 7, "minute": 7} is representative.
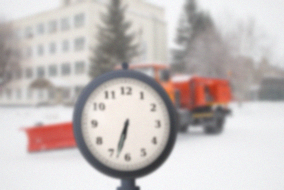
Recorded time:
{"hour": 6, "minute": 33}
